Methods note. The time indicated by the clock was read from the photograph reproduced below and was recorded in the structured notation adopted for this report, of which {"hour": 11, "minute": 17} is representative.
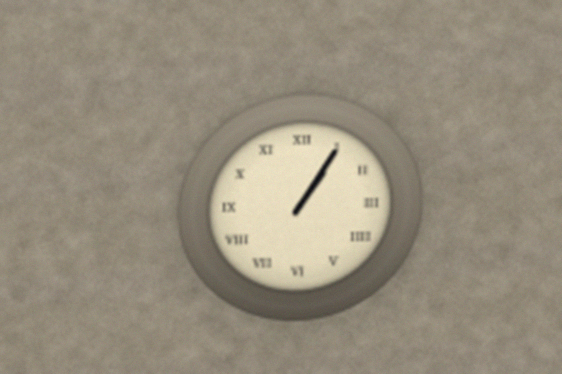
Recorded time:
{"hour": 1, "minute": 5}
